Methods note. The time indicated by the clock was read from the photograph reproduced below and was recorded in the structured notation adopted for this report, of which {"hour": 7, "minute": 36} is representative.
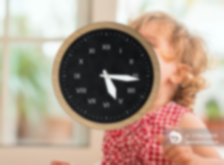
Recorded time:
{"hour": 5, "minute": 16}
